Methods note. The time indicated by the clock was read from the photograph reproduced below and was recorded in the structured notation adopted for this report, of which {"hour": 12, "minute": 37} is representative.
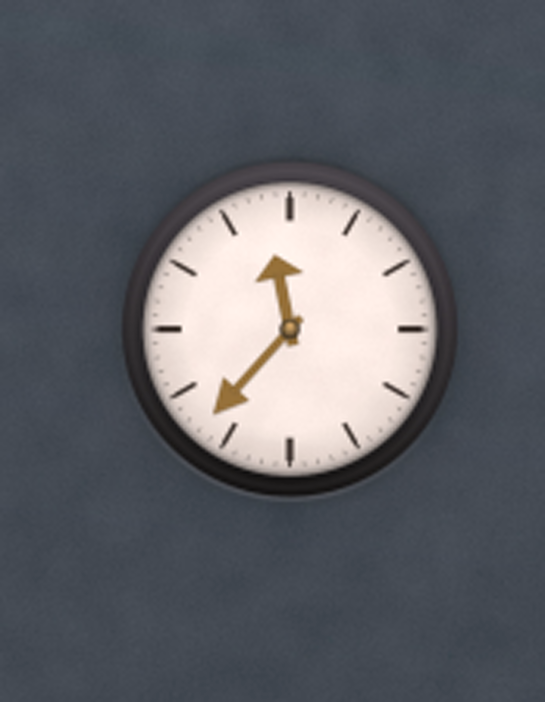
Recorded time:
{"hour": 11, "minute": 37}
